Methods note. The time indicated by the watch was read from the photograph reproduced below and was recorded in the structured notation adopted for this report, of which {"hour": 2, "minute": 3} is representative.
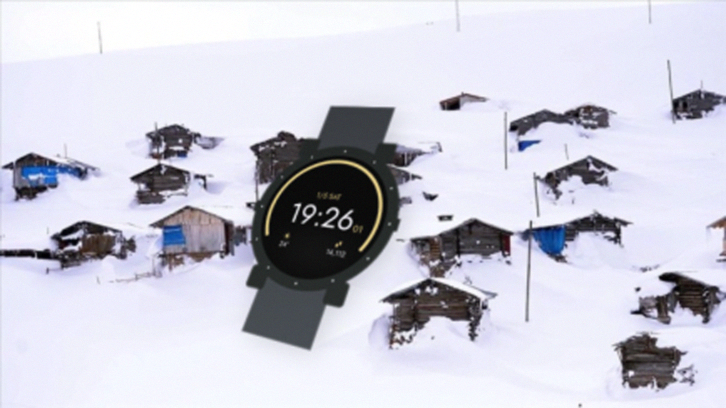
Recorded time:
{"hour": 19, "minute": 26}
